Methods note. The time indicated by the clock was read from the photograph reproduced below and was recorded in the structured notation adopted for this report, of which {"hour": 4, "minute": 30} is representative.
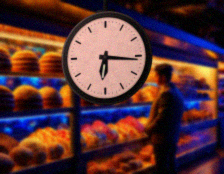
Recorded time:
{"hour": 6, "minute": 16}
